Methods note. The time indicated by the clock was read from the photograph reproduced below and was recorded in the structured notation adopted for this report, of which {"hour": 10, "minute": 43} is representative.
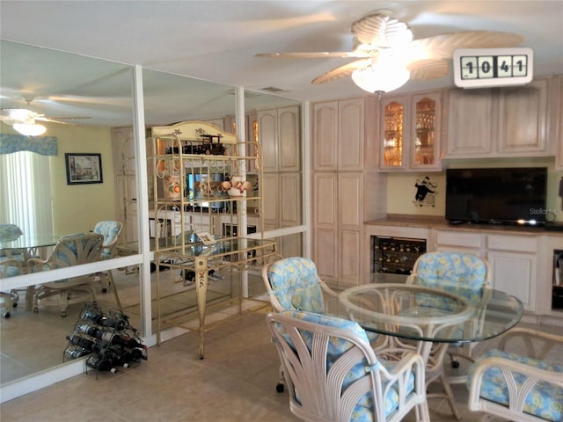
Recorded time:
{"hour": 10, "minute": 41}
